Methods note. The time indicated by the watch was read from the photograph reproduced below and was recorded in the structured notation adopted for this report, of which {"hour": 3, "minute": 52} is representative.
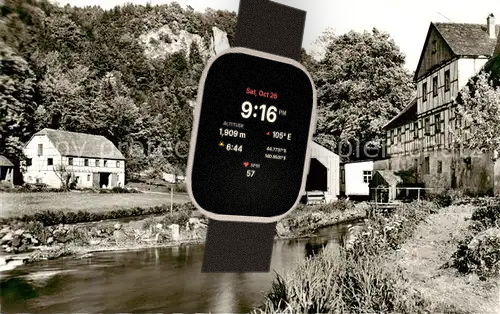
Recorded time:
{"hour": 9, "minute": 16}
